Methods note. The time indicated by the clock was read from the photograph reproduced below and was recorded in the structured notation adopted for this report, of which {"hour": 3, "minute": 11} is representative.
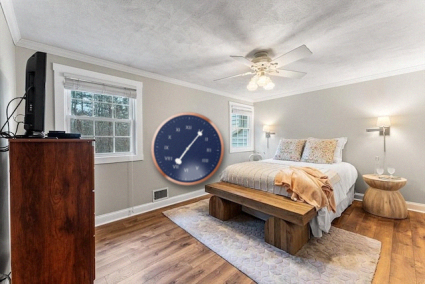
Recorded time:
{"hour": 7, "minute": 6}
